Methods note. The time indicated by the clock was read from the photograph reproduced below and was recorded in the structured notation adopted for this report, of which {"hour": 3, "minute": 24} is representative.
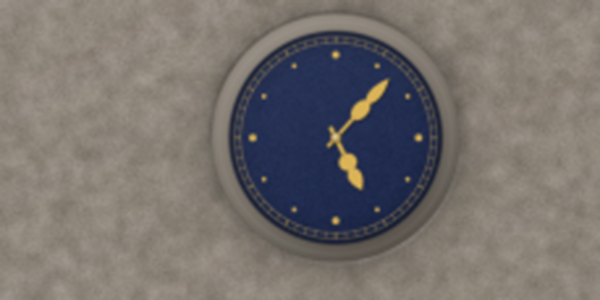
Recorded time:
{"hour": 5, "minute": 7}
